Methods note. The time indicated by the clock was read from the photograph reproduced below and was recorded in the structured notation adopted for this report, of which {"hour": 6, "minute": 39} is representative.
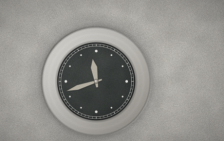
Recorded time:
{"hour": 11, "minute": 42}
